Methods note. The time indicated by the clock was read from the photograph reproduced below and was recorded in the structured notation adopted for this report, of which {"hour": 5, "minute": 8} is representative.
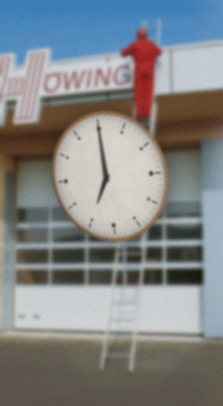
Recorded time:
{"hour": 7, "minute": 0}
